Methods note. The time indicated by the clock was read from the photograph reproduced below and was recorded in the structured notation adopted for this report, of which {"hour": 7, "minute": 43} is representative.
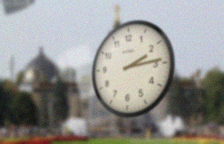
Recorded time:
{"hour": 2, "minute": 14}
